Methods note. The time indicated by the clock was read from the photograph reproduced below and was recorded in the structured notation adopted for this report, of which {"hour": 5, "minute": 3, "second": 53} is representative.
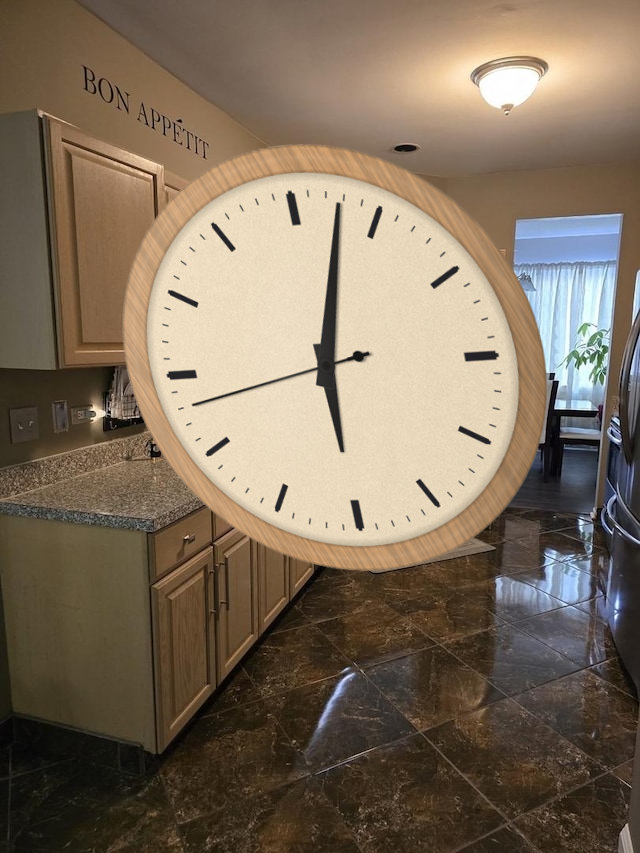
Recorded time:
{"hour": 6, "minute": 2, "second": 43}
